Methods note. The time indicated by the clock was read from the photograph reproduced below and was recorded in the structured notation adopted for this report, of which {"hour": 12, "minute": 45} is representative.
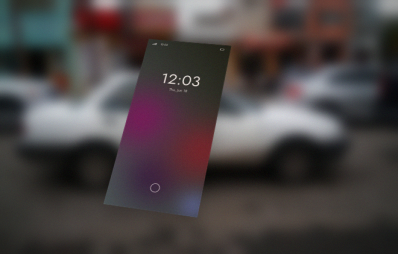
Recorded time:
{"hour": 12, "minute": 3}
